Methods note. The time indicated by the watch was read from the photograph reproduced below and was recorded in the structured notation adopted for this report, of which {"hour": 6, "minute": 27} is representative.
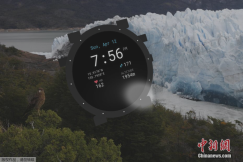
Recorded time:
{"hour": 7, "minute": 56}
